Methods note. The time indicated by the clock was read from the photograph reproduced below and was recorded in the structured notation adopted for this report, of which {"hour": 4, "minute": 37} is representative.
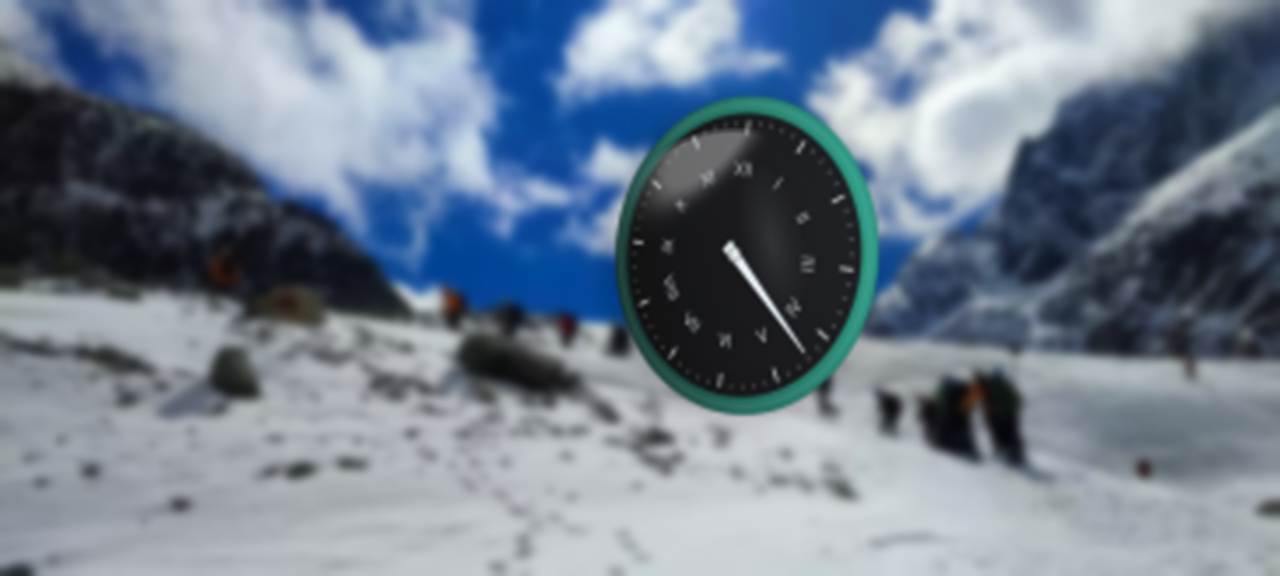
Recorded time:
{"hour": 4, "minute": 22}
